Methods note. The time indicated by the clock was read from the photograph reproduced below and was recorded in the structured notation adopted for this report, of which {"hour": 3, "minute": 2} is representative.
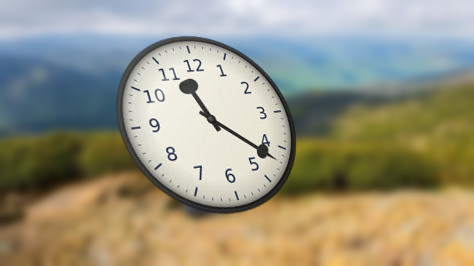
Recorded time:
{"hour": 11, "minute": 22}
